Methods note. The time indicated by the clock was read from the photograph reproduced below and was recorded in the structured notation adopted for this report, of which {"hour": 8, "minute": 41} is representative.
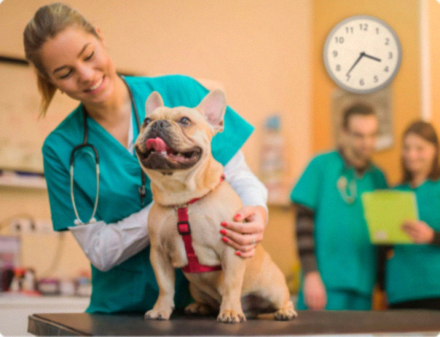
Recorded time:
{"hour": 3, "minute": 36}
